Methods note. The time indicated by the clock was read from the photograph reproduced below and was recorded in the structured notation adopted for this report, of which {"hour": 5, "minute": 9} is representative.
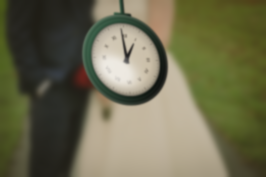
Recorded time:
{"hour": 12, "minute": 59}
